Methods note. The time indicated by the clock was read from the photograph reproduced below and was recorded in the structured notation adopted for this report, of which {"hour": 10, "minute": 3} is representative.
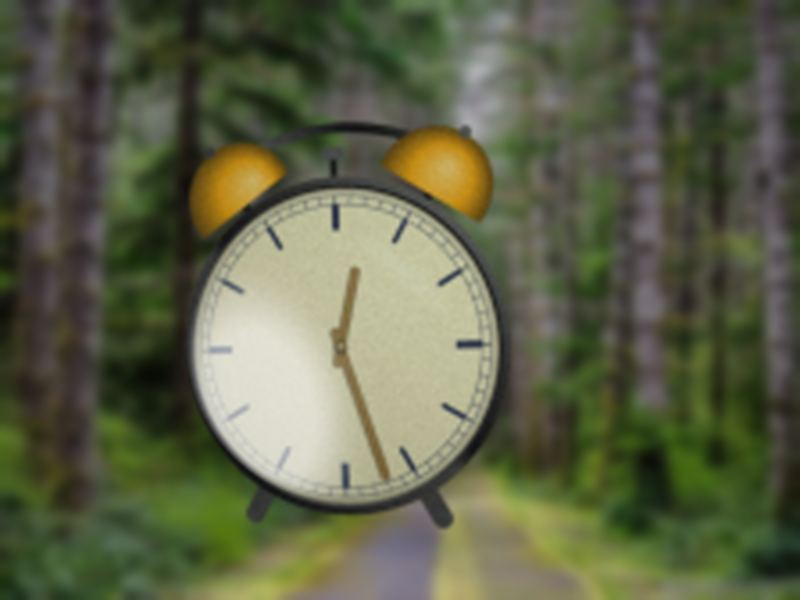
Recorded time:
{"hour": 12, "minute": 27}
